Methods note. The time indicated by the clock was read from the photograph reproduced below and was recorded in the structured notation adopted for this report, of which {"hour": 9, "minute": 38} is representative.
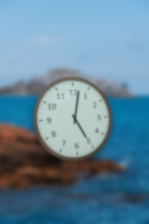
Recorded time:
{"hour": 5, "minute": 2}
